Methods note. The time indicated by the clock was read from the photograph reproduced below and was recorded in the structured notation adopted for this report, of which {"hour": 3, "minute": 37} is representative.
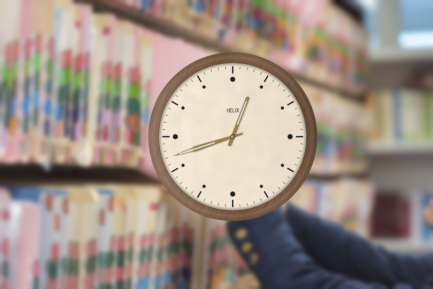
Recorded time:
{"hour": 12, "minute": 42}
